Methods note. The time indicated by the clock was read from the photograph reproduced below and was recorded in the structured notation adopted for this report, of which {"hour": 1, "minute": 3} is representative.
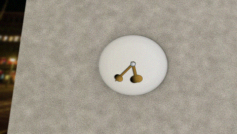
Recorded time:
{"hour": 5, "minute": 37}
